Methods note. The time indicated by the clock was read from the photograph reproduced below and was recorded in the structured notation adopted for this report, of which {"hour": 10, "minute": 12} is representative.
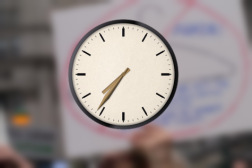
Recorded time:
{"hour": 7, "minute": 36}
